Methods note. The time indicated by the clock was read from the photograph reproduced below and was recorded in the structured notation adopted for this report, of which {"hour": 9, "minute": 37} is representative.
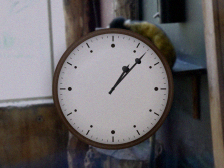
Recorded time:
{"hour": 1, "minute": 7}
